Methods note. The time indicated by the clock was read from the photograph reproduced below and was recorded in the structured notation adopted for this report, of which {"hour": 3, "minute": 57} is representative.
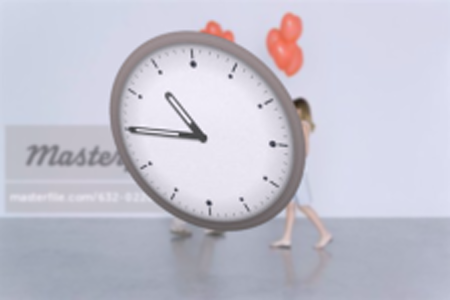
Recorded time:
{"hour": 10, "minute": 45}
